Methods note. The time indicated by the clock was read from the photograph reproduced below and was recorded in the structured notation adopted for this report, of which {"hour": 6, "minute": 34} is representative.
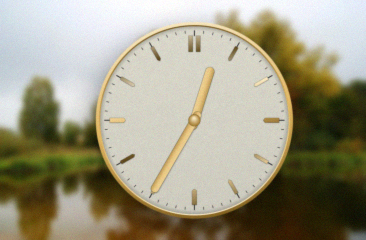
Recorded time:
{"hour": 12, "minute": 35}
